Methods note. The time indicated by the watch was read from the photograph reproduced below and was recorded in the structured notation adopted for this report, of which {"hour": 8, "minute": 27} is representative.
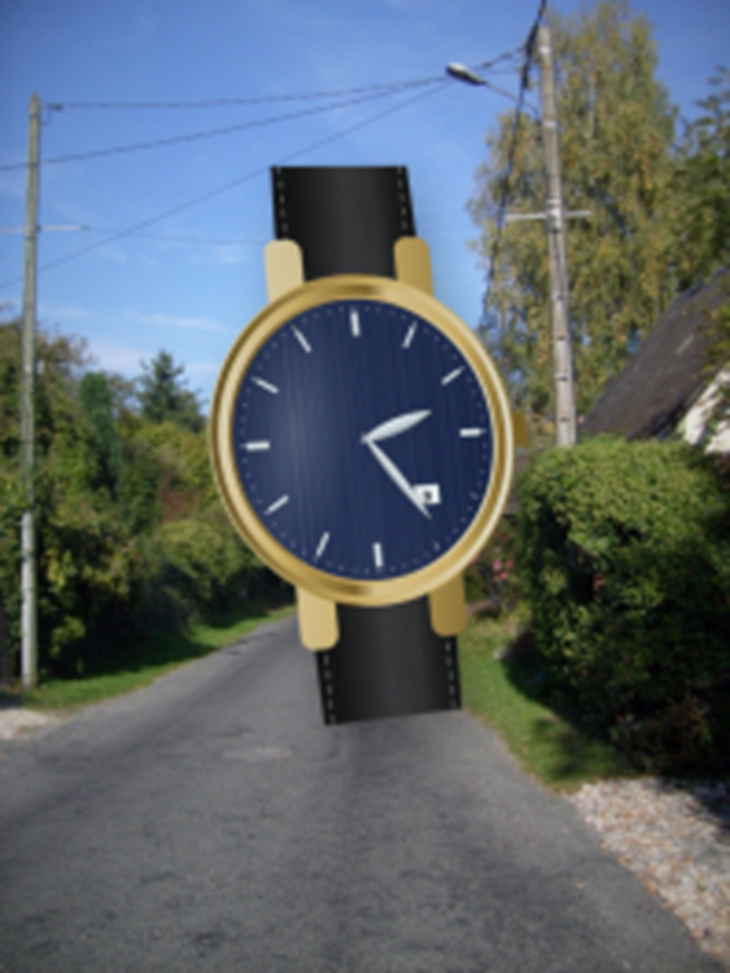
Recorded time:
{"hour": 2, "minute": 24}
